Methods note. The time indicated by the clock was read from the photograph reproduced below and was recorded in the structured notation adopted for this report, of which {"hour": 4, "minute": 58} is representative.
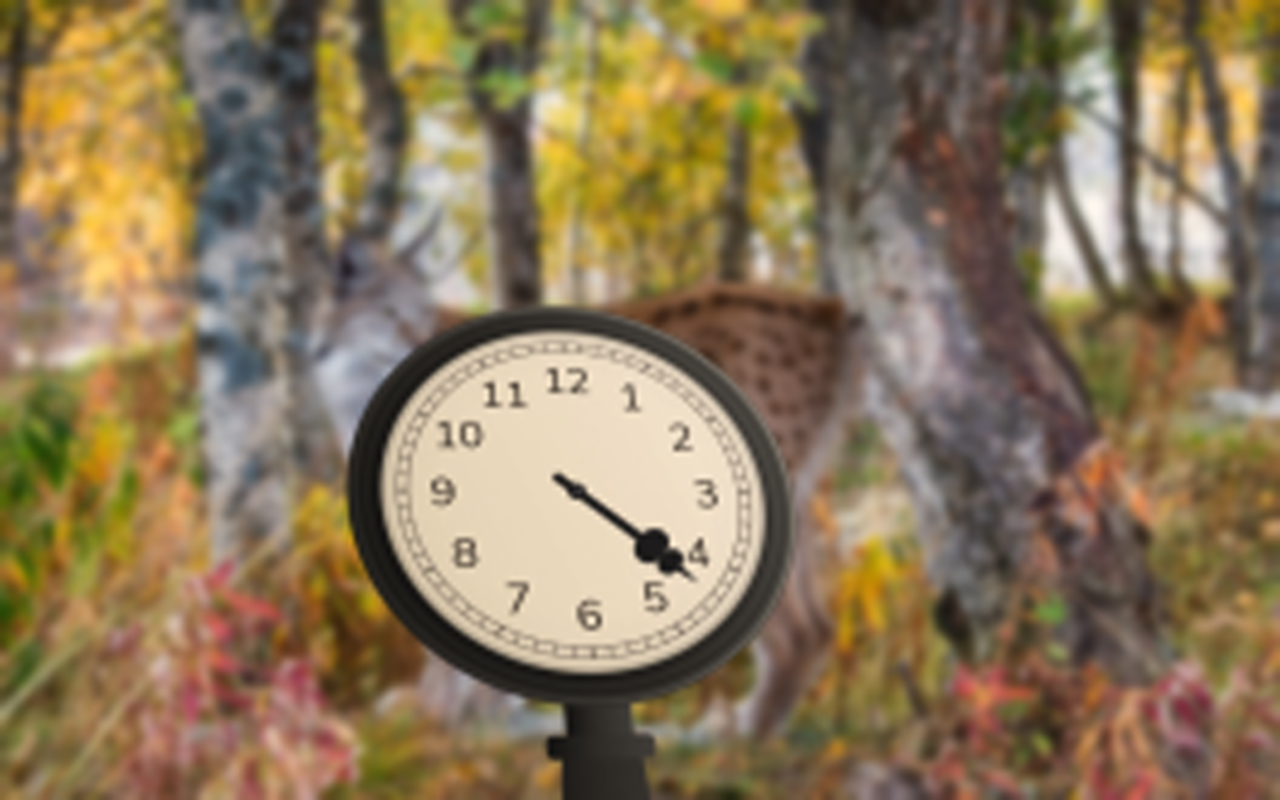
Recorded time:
{"hour": 4, "minute": 22}
